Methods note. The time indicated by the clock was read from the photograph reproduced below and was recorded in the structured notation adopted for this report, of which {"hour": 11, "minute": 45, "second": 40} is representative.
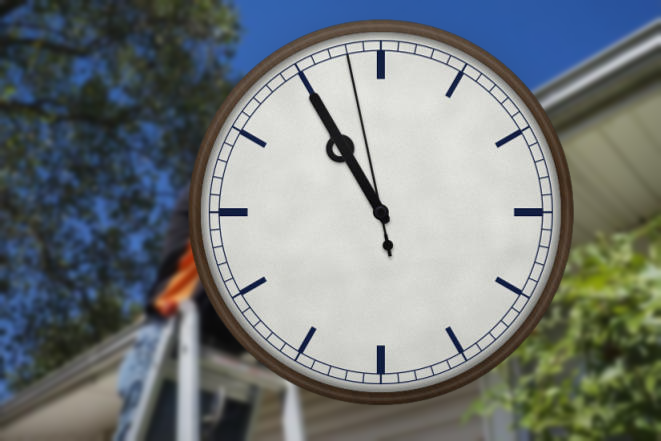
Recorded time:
{"hour": 10, "minute": 54, "second": 58}
